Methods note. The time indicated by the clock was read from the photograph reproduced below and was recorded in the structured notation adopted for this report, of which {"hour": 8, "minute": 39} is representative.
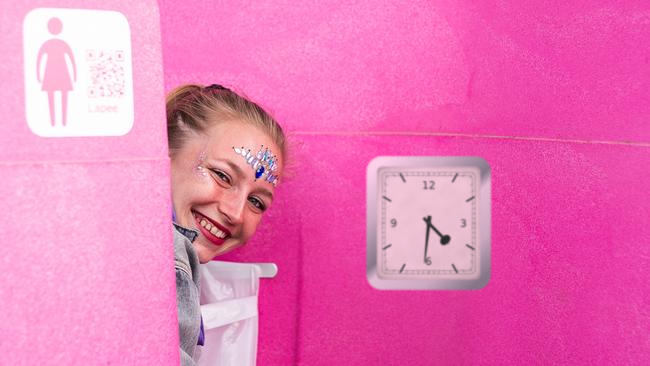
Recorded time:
{"hour": 4, "minute": 31}
